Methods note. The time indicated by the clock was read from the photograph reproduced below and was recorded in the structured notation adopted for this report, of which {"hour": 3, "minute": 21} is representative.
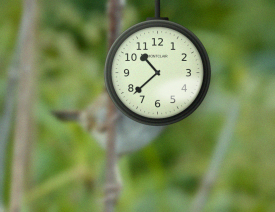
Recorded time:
{"hour": 10, "minute": 38}
